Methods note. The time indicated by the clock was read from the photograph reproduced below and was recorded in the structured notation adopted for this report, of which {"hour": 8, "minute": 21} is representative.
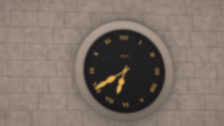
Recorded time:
{"hour": 6, "minute": 40}
